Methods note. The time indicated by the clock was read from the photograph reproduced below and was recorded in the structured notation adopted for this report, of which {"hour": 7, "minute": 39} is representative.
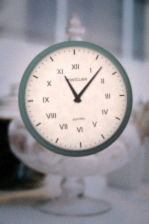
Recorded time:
{"hour": 11, "minute": 7}
